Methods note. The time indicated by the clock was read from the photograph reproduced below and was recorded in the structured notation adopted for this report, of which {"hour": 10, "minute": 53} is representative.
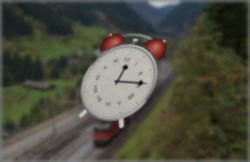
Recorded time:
{"hour": 12, "minute": 14}
